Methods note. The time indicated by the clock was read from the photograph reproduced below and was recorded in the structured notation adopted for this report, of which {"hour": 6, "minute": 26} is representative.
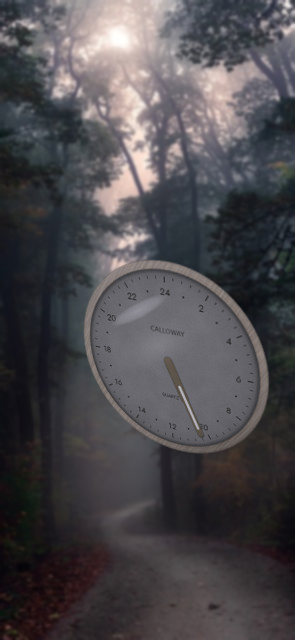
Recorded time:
{"hour": 10, "minute": 26}
